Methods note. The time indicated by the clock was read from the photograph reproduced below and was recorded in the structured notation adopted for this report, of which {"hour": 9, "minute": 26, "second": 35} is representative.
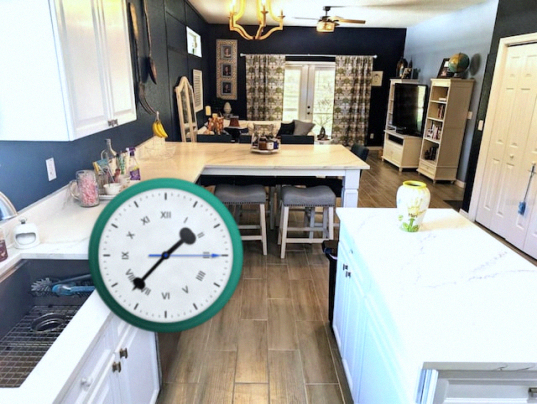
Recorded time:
{"hour": 1, "minute": 37, "second": 15}
